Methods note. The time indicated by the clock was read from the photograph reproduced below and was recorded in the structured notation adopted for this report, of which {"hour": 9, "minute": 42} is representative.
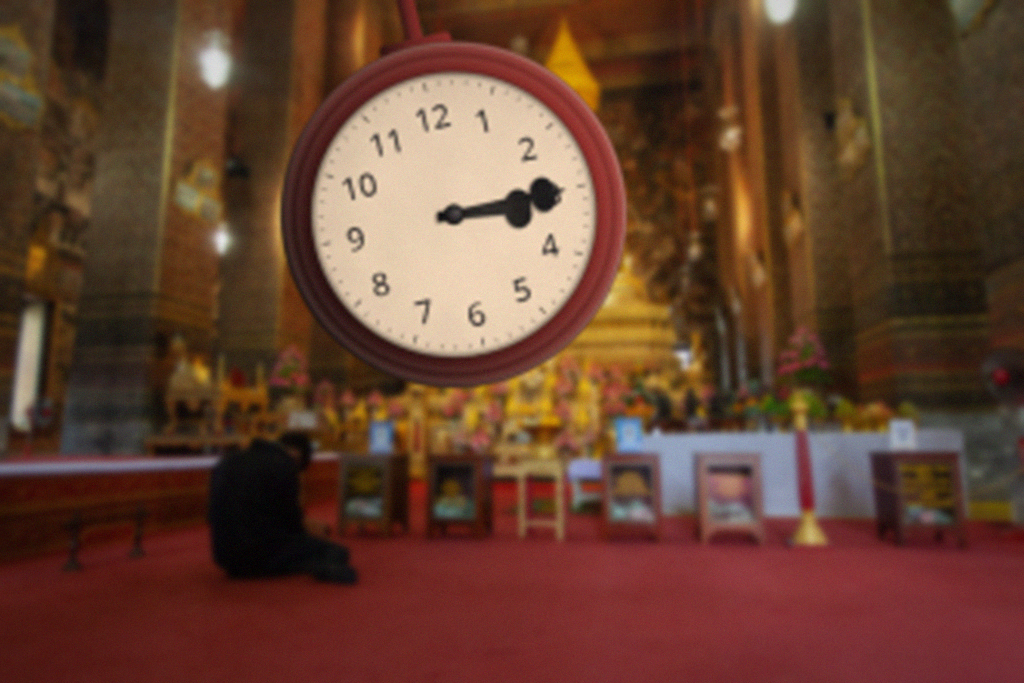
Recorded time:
{"hour": 3, "minute": 15}
